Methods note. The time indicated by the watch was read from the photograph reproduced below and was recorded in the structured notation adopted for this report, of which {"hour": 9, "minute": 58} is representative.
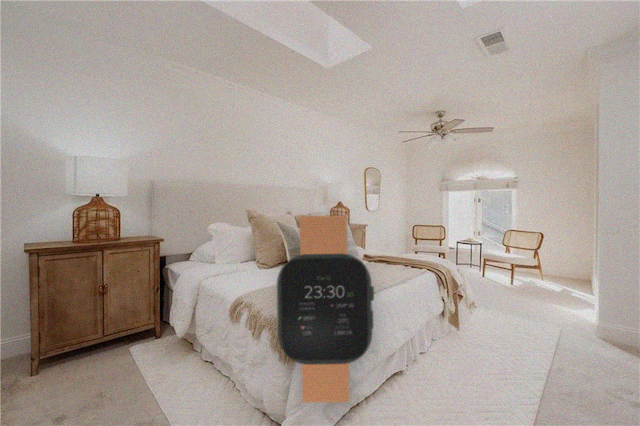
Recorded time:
{"hour": 23, "minute": 30}
